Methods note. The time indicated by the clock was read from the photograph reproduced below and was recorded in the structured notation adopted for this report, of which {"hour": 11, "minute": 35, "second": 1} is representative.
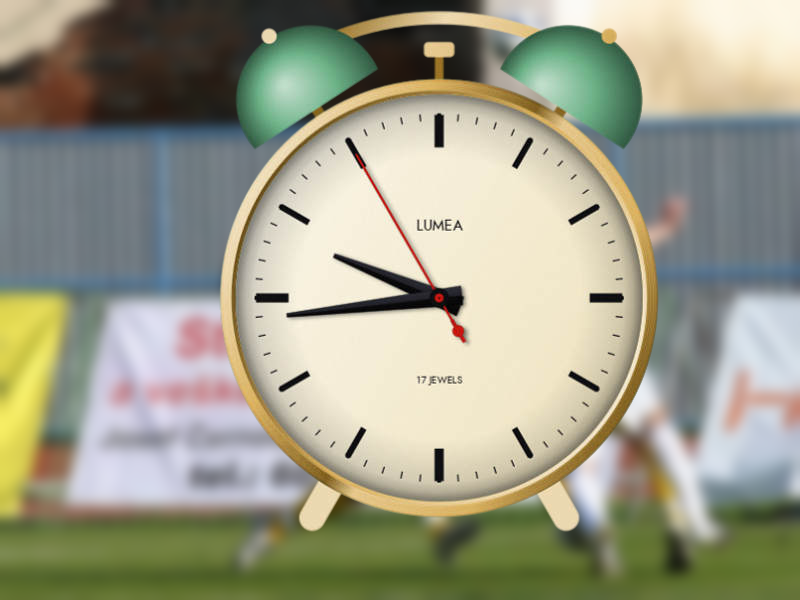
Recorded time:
{"hour": 9, "minute": 43, "second": 55}
